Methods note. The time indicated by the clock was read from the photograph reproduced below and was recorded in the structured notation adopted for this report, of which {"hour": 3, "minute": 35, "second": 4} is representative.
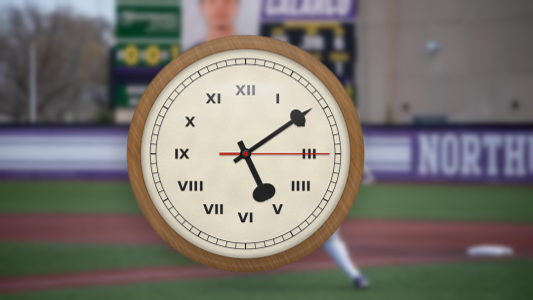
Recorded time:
{"hour": 5, "minute": 9, "second": 15}
